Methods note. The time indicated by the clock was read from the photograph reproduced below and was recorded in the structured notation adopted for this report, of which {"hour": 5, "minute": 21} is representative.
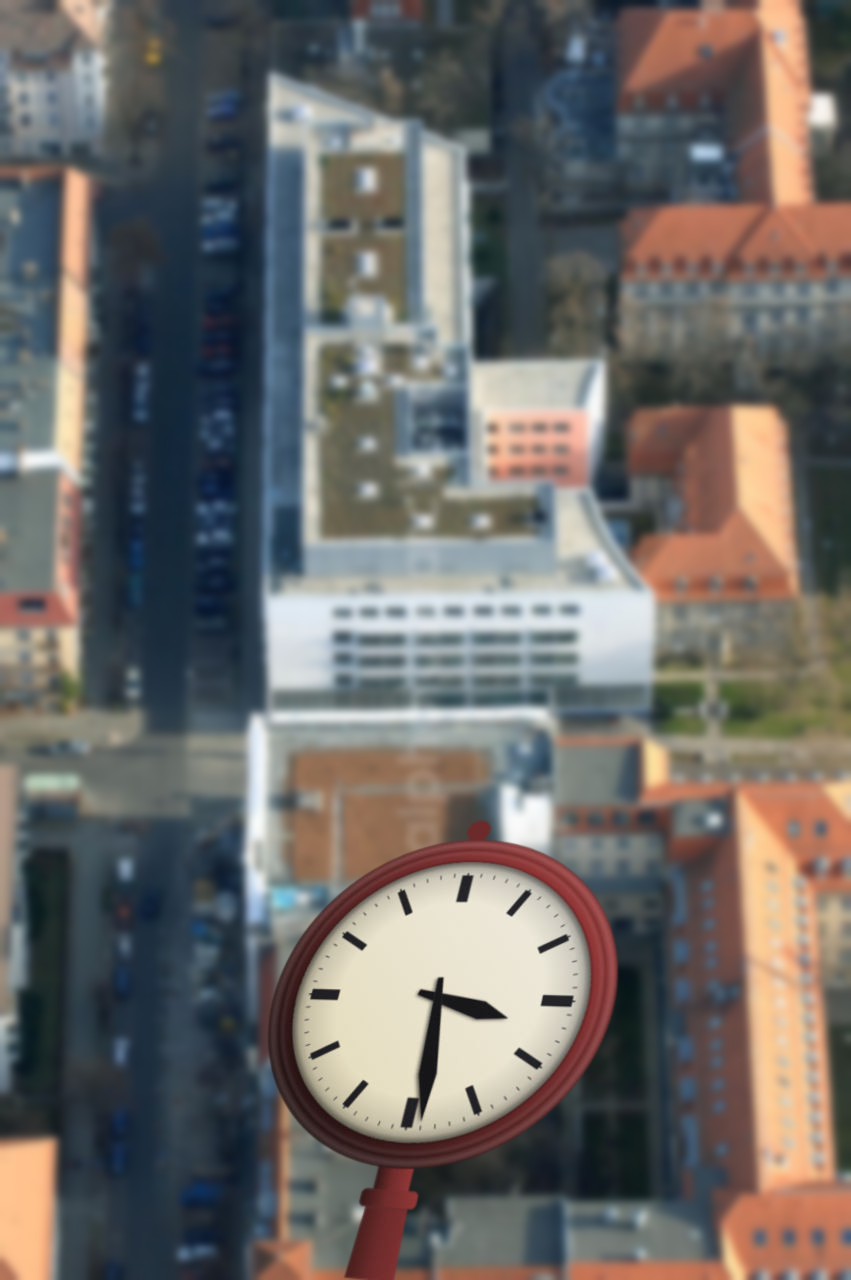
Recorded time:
{"hour": 3, "minute": 29}
